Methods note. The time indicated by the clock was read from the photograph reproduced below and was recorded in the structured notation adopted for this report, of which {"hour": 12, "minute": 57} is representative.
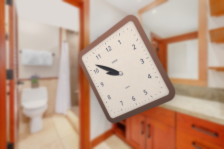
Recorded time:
{"hour": 9, "minute": 52}
